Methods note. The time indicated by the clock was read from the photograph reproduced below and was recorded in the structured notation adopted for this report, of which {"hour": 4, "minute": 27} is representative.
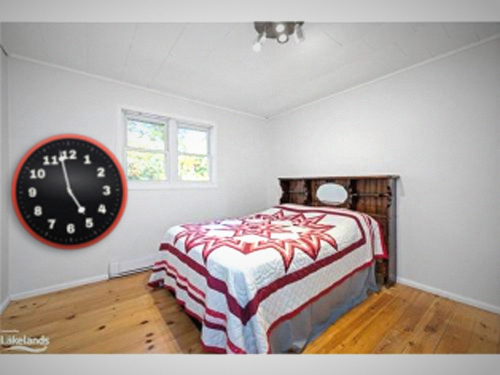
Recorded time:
{"hour": 4, "minute": 58}
